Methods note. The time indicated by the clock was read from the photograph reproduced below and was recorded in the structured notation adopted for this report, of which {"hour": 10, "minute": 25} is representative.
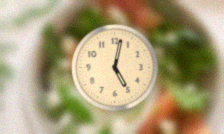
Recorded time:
{"hour": 5, "minute": 2}
